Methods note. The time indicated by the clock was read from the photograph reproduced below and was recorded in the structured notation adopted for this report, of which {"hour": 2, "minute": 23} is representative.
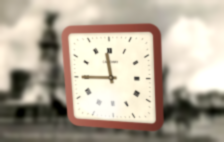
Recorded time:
{"hour": 11, "minute": 45}
